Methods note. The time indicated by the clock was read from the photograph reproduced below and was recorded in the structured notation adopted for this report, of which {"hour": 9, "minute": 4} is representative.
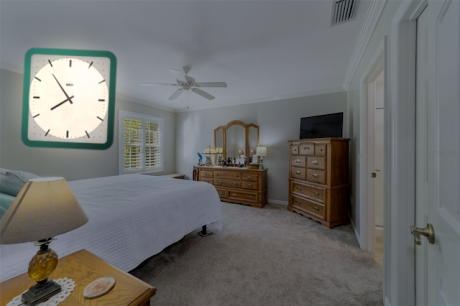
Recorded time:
{"hour": 7, "minute": 54}
